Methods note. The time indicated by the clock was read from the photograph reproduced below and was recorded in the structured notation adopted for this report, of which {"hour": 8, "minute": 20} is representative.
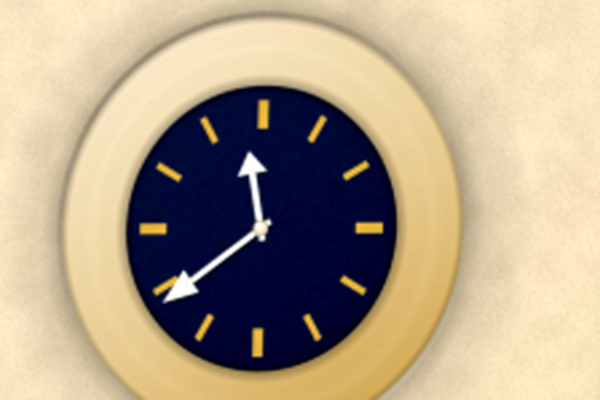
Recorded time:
{"hour": 11, "minute": 39}
